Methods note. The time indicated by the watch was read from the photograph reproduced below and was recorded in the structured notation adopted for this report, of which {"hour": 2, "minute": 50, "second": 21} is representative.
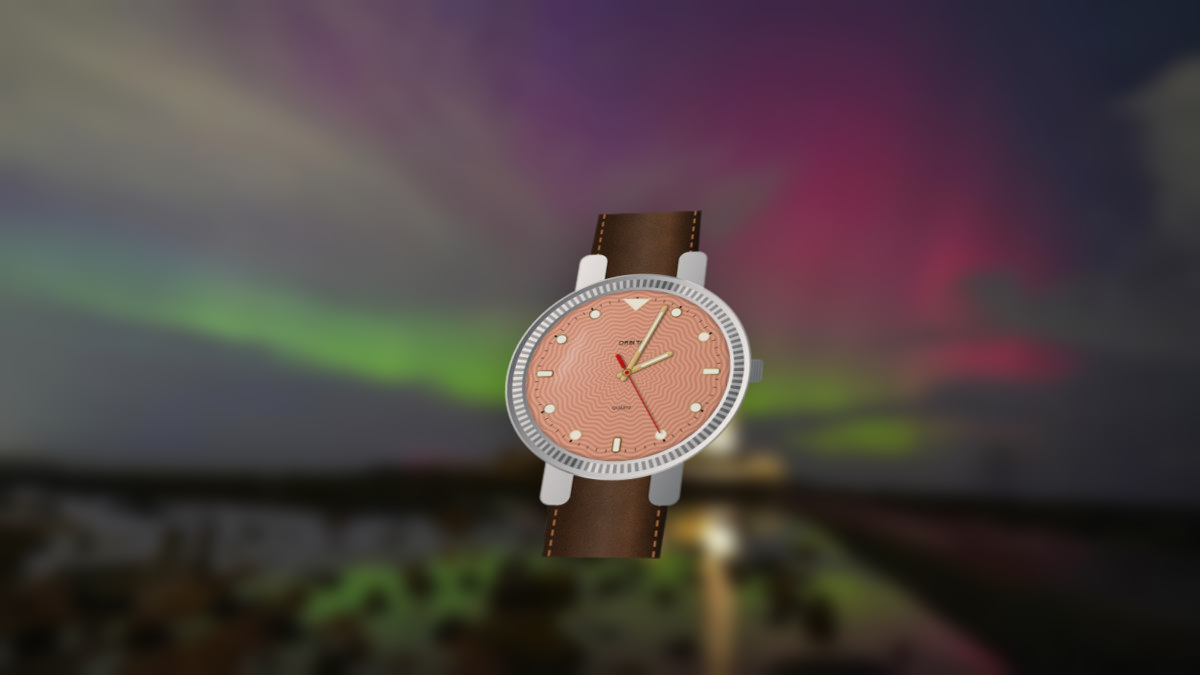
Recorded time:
{"hour": 2, "minute": 3, "second": 25}
